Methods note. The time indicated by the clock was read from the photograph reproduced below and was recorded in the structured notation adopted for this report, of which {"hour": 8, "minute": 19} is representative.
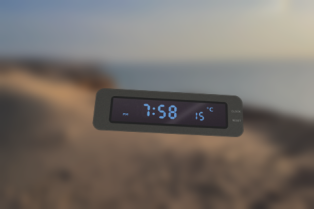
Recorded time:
{"hour": 7, "minute": 58}
